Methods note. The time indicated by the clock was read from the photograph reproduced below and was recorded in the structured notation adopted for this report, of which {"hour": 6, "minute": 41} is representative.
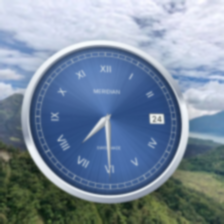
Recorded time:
{"hour": 7, "minute": 30}
